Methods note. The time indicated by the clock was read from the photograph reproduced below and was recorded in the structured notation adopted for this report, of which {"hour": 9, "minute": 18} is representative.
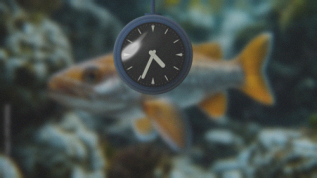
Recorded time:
{"hour": 4, "minute": 34}
